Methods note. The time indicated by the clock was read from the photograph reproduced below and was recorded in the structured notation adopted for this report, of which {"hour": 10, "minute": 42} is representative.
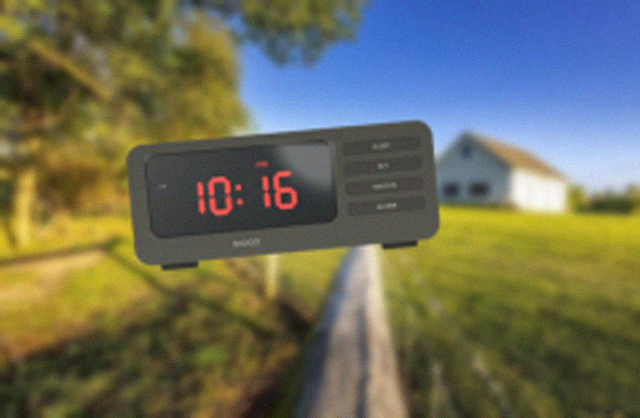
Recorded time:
{"hour": 10, "minute": 16}
